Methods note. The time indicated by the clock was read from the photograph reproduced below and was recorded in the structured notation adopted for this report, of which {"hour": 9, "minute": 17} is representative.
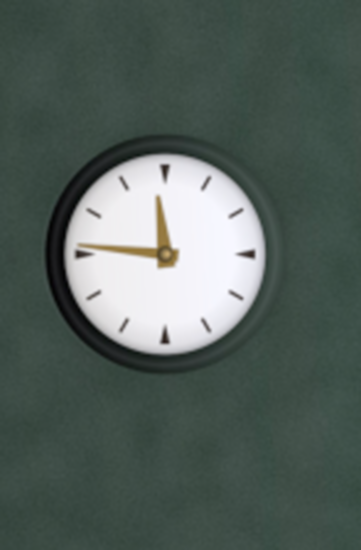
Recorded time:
{"hour": 11, "minute": 46}
